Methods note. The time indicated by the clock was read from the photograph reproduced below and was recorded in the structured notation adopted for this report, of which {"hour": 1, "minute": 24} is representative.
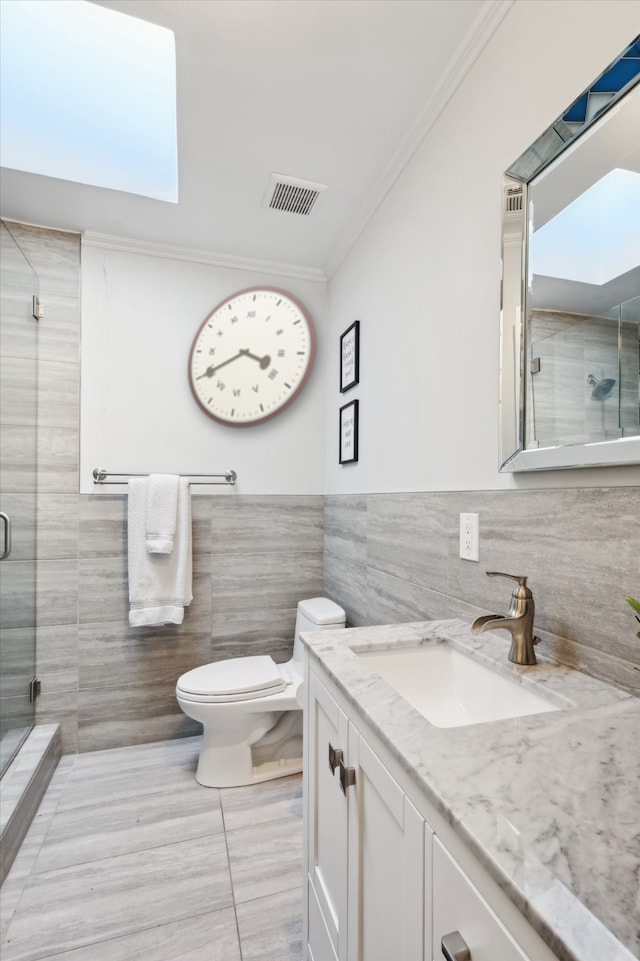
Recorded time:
{"hour": 3, "minute": 40}
